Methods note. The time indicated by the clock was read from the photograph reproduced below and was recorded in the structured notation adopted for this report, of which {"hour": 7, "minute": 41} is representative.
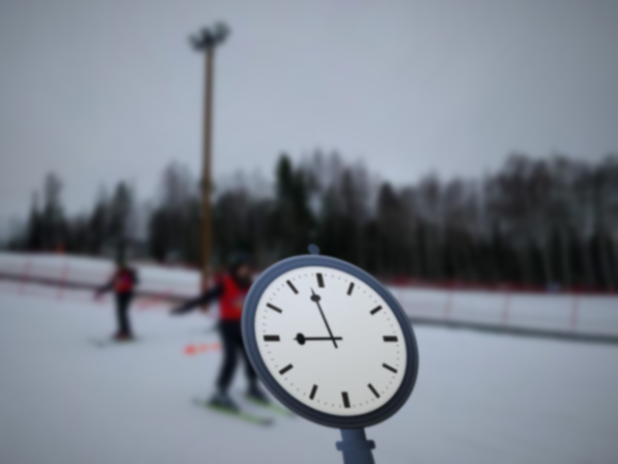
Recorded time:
{"hour": 8, "minute": 58}
